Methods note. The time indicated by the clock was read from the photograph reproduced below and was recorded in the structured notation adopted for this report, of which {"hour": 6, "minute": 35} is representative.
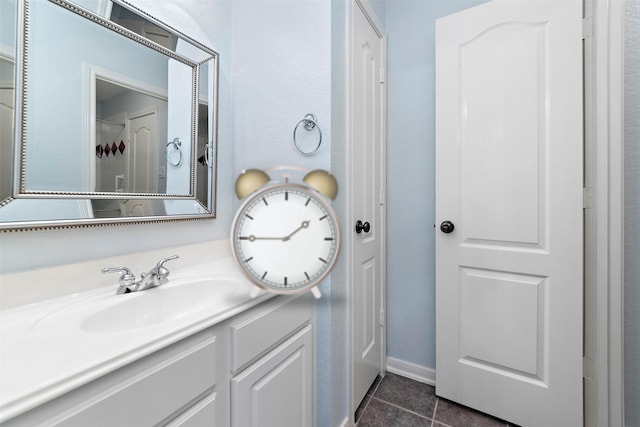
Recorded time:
{"hour": 1, "minute": 45}
